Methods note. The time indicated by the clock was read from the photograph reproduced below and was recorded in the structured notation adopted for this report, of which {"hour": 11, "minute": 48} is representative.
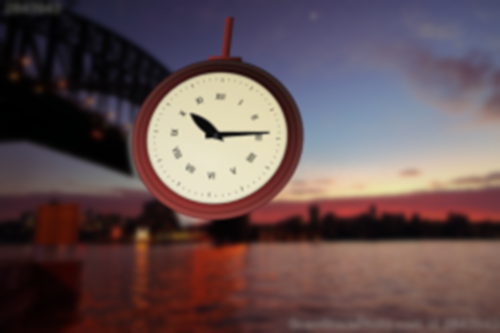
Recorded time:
{"hour": 10, "minute": 14}
